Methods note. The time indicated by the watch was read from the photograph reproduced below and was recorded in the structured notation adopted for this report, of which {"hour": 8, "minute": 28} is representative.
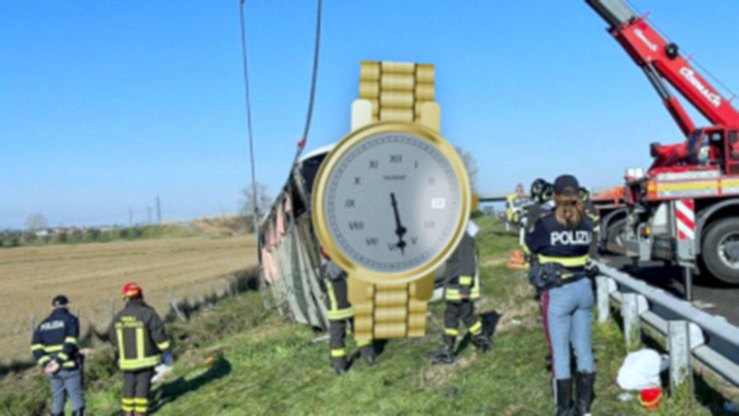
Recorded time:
{"hour": 5, "minute": 28}
